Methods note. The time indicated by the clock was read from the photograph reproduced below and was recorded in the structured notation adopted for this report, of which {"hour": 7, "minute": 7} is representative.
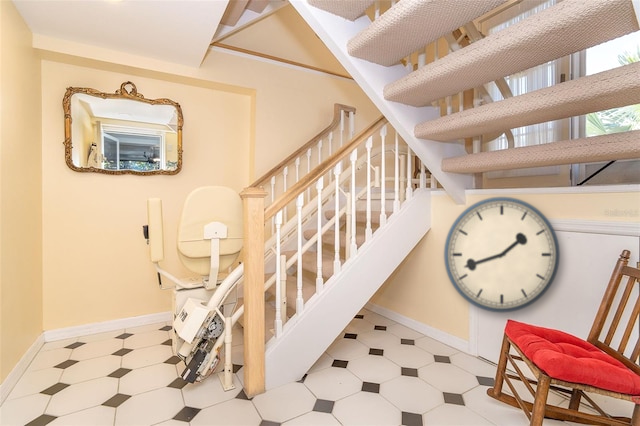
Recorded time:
{"hour": 1, "minute": 42}
